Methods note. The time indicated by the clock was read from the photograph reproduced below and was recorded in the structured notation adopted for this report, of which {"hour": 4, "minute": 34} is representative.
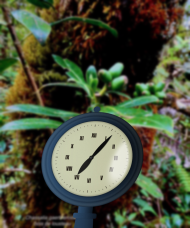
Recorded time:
{"hour": 7, "minute": 6}
